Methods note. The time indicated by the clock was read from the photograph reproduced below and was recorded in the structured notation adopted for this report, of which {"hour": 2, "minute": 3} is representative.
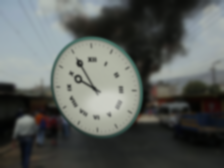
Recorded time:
{"hour": 9, "minute": 55}
